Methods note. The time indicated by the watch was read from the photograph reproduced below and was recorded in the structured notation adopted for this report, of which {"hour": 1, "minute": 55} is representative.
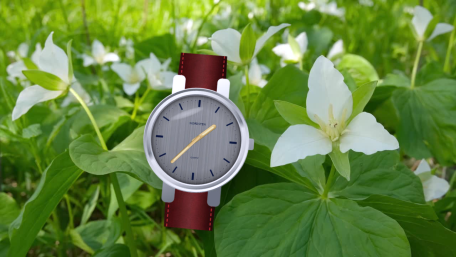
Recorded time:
{"hour": 1, "minute": 37}
